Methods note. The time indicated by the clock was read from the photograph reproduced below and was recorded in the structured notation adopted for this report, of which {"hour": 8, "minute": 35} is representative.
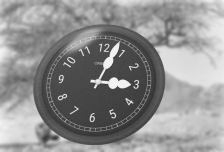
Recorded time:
{"hour": 3, "minute": 3}
